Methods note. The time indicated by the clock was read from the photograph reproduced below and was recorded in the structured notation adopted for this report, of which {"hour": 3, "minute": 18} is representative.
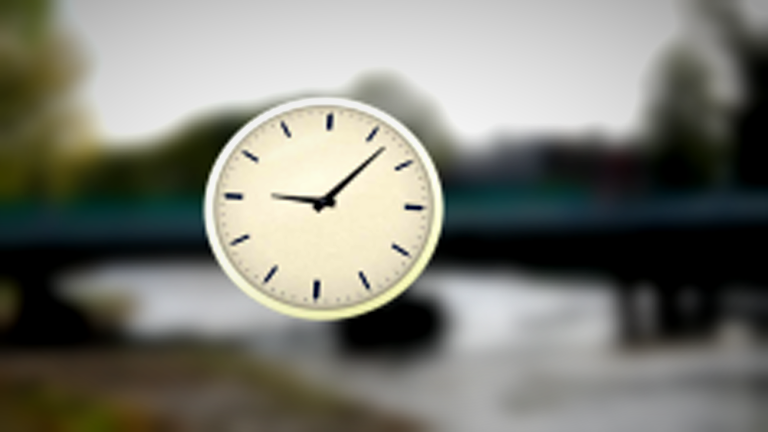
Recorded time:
{"hour": 9, "minute": 7}
